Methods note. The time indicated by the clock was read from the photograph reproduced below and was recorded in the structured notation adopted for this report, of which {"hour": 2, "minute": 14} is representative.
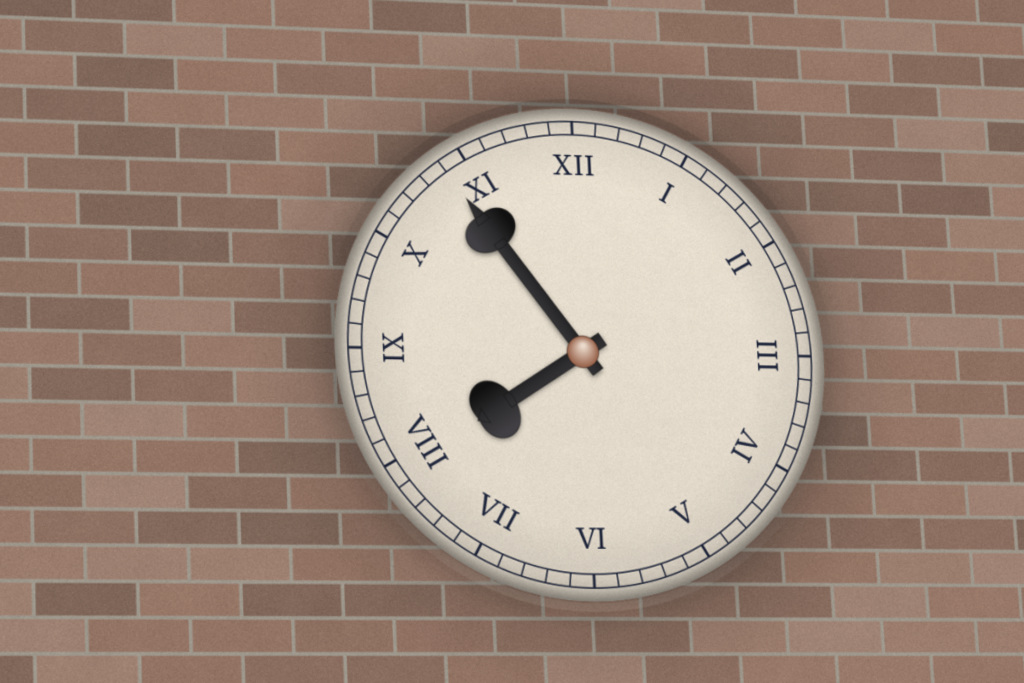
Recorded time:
{"hour": 7, "minute": 54}
